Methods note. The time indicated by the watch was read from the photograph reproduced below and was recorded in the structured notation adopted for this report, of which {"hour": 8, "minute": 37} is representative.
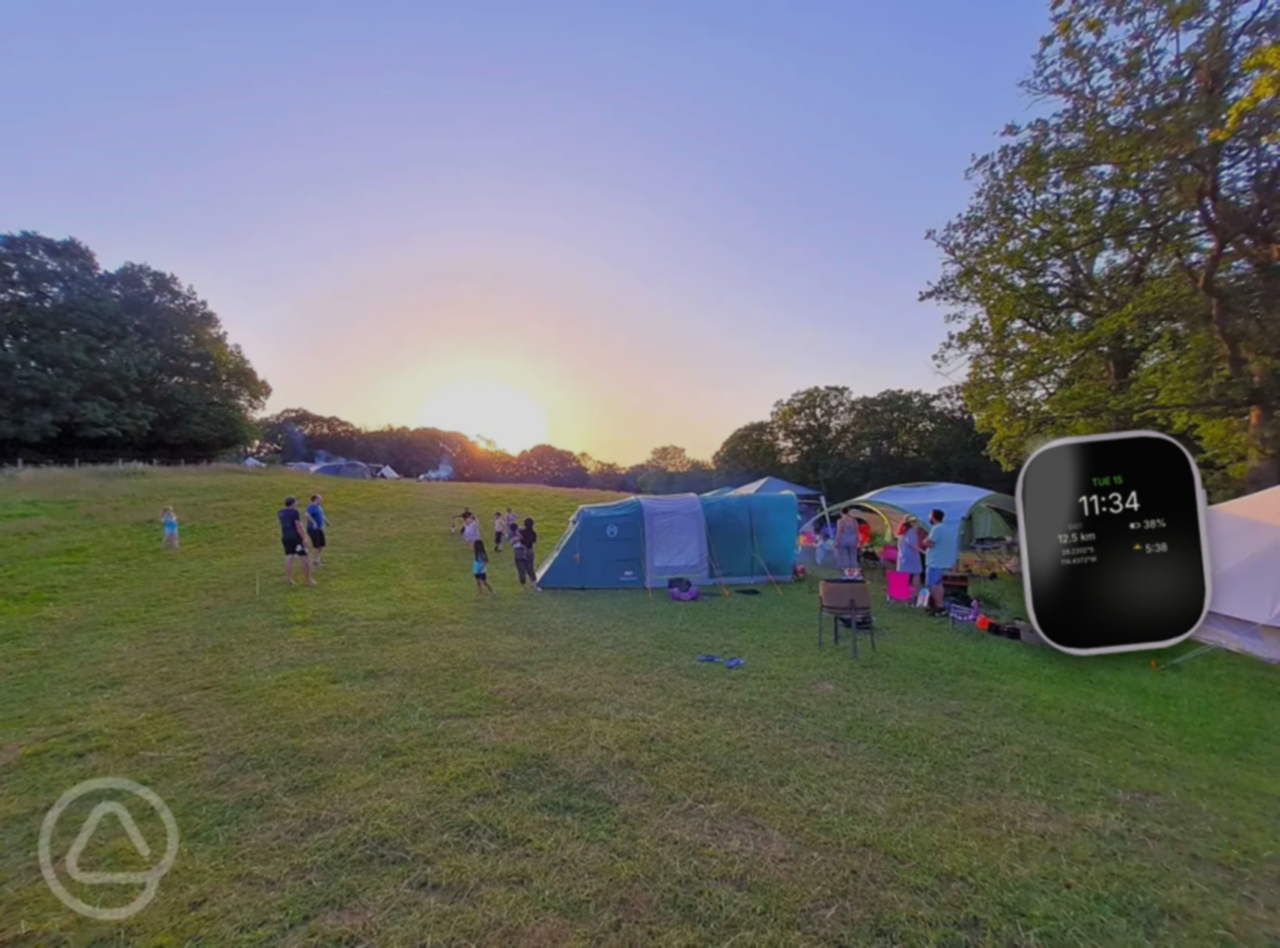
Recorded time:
{"hour": 11, "minute": 34}
